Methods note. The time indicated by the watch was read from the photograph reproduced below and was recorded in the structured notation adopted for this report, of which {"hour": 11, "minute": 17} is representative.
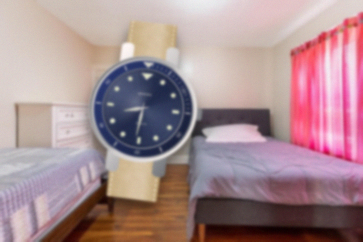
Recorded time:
{"hour": 8, "minute": 31}
